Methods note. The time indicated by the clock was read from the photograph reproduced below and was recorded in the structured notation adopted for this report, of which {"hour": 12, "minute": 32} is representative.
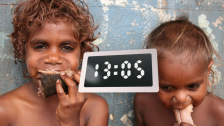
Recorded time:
{"hour": 13, "minute": 5}
